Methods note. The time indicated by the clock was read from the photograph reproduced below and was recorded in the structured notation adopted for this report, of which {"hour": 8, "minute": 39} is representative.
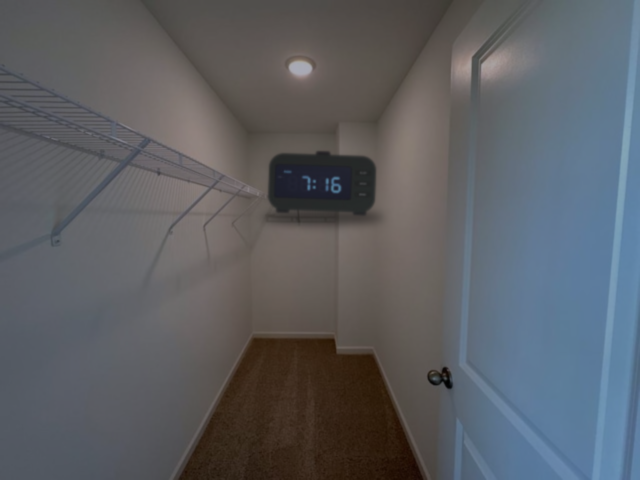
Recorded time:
{"hour": 7, "minute": 16}
